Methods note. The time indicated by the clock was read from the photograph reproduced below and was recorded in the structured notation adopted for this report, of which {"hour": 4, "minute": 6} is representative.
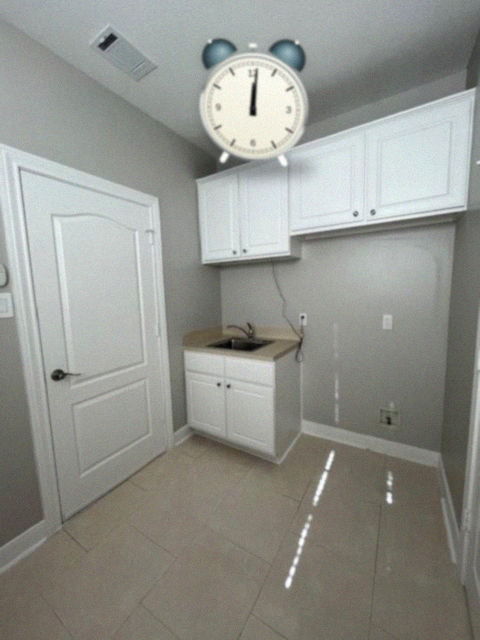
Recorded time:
{"hour": 12, "minute": 1}
